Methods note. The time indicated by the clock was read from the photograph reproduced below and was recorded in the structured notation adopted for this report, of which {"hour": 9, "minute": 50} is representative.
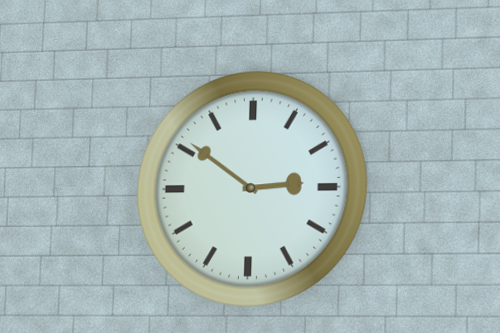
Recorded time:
{"hour": 2, "minute": 51}
